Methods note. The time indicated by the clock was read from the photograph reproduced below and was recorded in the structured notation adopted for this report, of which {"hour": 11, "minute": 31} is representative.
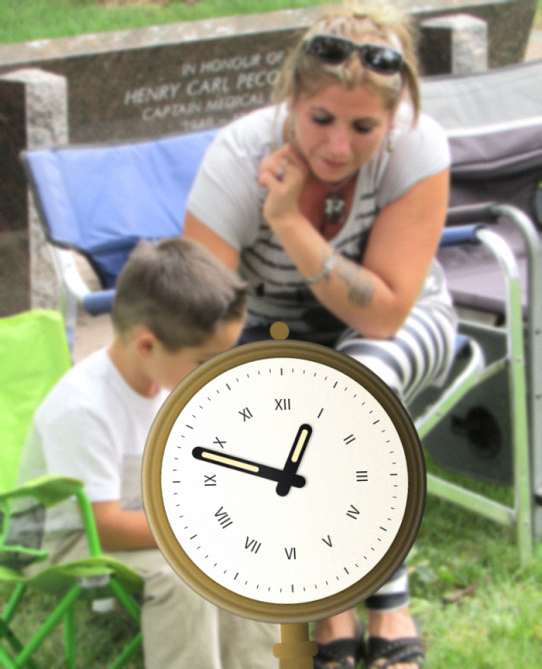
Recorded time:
{"hour": 12, "minute": 48}
